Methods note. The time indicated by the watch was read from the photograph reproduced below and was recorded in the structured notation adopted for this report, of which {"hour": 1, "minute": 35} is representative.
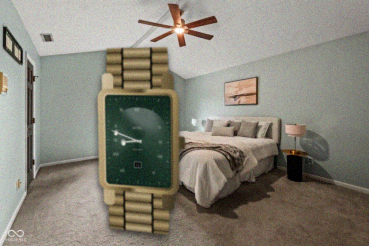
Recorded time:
{"hour": 8, "minute": 48}
